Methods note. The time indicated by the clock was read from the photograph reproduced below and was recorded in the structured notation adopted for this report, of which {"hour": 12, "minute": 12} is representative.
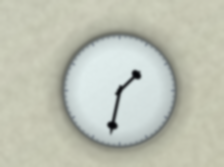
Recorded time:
{"hour": 1, "minute": 32}
